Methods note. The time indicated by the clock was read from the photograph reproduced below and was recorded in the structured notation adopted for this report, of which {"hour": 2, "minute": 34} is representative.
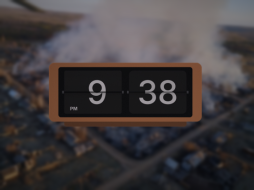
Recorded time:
{"hour": 9, "minute": 38}
